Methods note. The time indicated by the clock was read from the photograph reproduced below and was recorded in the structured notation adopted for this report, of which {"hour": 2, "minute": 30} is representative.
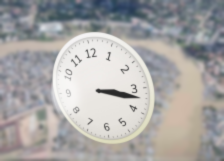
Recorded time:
{"hour": 3, "minute": 17}
